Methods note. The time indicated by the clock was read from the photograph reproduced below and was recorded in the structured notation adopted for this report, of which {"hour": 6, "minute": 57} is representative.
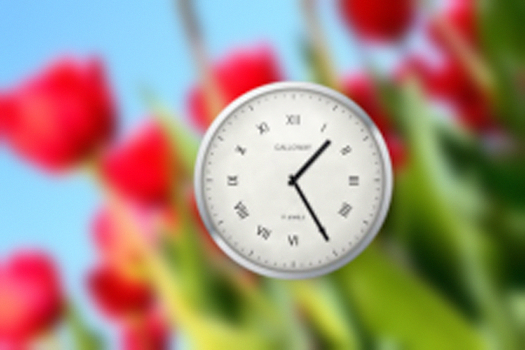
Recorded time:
{"hour": 1, "minute": 25}
